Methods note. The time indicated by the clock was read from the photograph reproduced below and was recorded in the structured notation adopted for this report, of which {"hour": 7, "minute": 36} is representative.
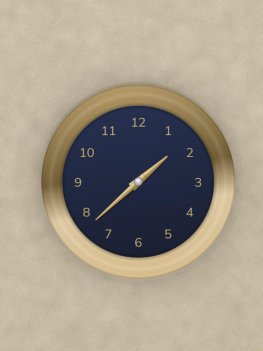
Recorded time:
{"hour": 1, "minute": 38}
